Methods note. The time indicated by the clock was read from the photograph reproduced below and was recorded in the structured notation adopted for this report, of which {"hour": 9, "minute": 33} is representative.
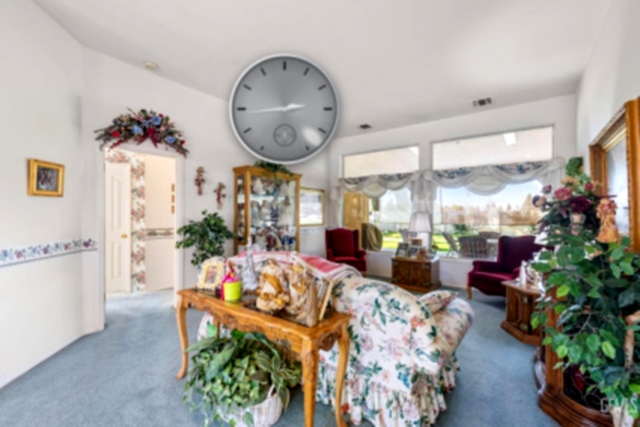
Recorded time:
{"hour": 2, "minute": 44}
